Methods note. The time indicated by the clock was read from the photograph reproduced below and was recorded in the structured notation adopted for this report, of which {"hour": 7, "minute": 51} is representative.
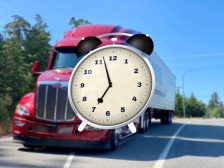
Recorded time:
{"hour": 6, "minute": 57}
